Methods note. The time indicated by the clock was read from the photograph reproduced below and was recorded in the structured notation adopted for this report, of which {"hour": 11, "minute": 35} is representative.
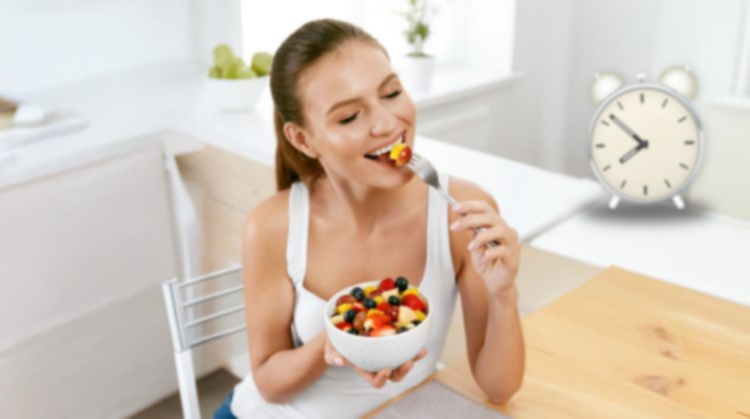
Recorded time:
{"hour": 7, "minute": 52}
